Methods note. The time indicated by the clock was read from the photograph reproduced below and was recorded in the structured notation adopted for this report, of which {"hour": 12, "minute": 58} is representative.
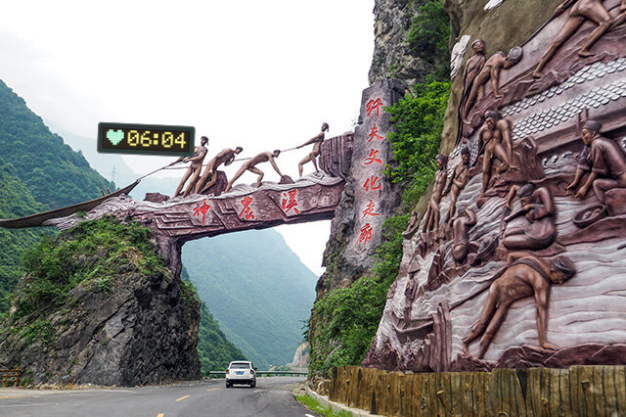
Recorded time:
{"hour": 6, "minute": 4}
